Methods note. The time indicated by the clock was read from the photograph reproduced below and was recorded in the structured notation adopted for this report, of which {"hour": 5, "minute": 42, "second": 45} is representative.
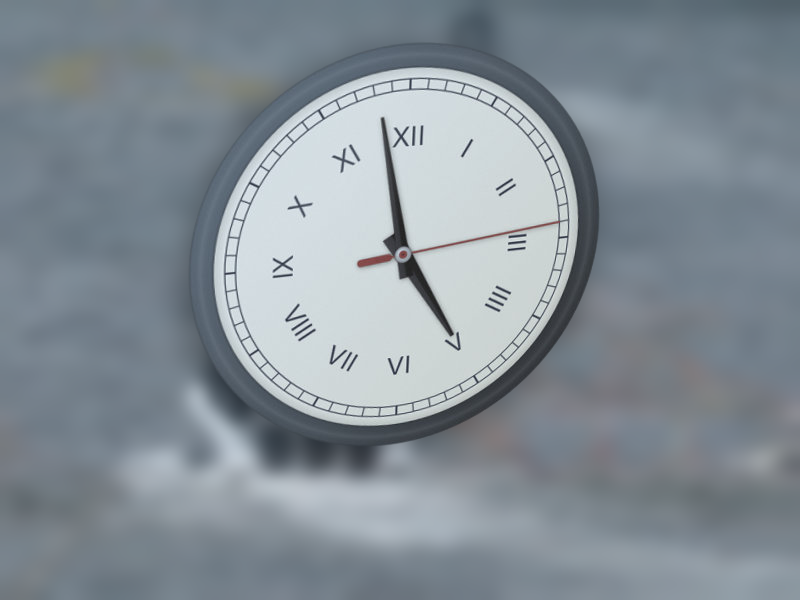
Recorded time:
{"hour": 4, "minute": 58, "second": 14}
